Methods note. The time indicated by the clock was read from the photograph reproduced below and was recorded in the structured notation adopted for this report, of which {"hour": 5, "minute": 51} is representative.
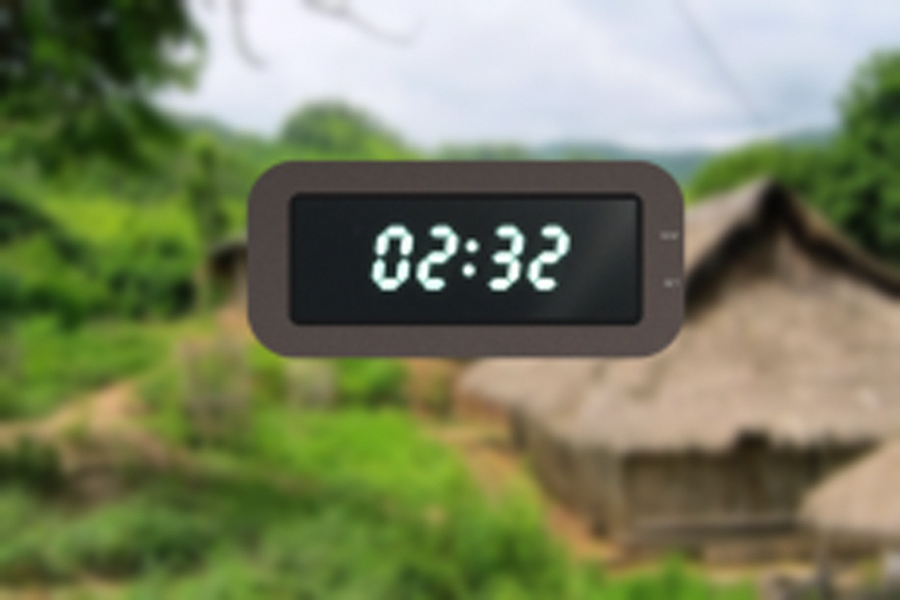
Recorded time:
{"hour": 2, "minute": 32}
